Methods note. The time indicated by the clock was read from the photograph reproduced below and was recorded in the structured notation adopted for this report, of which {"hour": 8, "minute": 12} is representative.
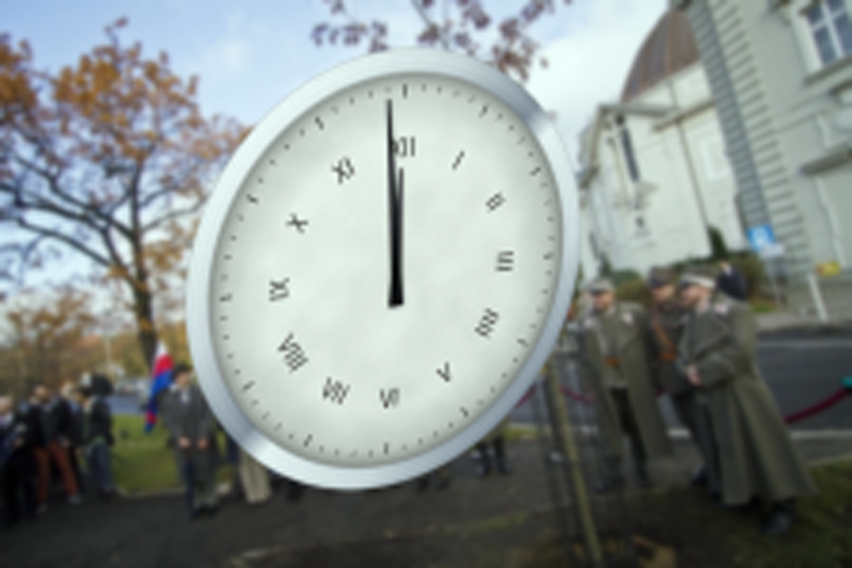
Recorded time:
{"hour": 11, "minute": 59}
